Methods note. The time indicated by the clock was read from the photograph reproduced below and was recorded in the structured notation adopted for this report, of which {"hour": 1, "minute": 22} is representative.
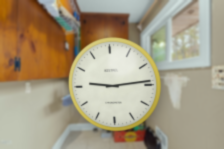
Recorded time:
{"hour": 9, "minute": 14}
